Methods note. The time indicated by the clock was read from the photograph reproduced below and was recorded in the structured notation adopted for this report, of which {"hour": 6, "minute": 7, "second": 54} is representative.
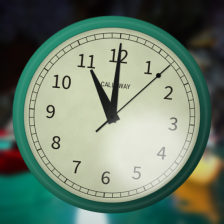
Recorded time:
{"hour": 11, "minute": 0, "second": 7}
